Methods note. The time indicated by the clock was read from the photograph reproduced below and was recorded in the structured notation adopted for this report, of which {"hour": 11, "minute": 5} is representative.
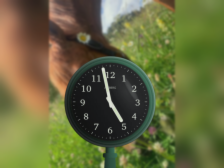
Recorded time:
{"hour": 4, "minute": 58}
